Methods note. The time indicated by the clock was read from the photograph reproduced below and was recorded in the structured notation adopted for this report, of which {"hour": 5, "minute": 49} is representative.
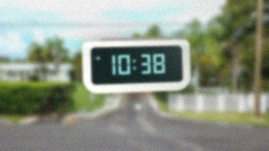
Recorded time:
{"hour": 10, "minute": 38}
